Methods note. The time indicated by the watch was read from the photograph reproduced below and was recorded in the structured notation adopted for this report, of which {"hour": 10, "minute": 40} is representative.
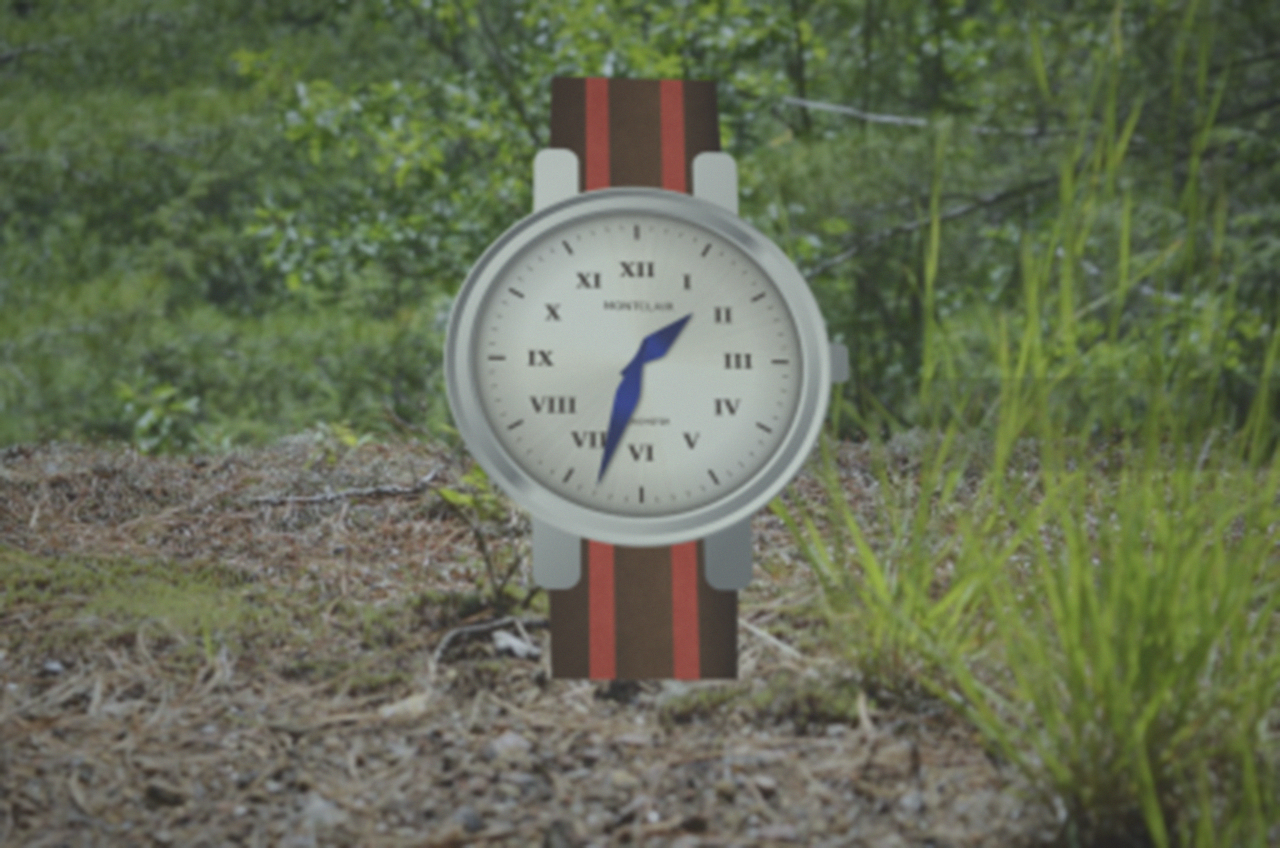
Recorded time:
{"hour": 1, "minute": 33}
